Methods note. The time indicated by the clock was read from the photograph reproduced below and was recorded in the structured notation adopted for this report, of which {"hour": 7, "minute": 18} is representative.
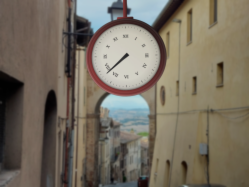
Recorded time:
{"hour": 7, "minute": 38}
